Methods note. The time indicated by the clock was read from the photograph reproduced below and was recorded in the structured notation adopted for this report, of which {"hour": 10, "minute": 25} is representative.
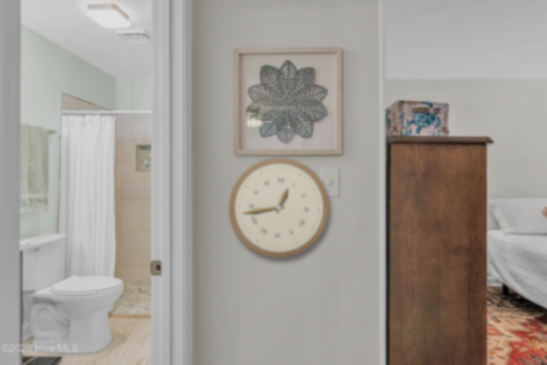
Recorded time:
{"hour": 12, "minute": 43}
